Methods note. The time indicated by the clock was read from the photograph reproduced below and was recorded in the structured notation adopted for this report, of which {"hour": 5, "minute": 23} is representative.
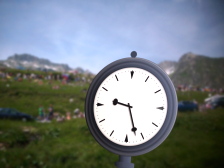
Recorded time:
{"hour": 9, "minute": 27}
